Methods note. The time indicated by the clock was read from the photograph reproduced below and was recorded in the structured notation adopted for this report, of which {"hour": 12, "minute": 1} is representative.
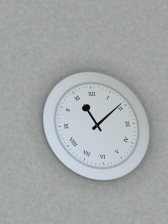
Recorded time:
{"hour": 11, "minute": 9}
